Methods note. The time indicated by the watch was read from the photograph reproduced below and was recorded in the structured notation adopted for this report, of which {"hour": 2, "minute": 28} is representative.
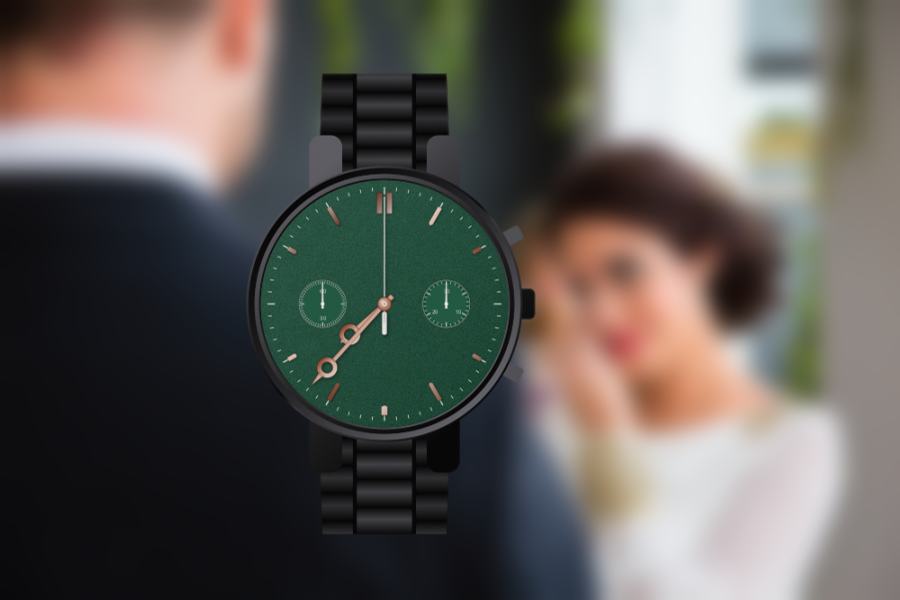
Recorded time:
{"hour": 7, "minute": 37}
